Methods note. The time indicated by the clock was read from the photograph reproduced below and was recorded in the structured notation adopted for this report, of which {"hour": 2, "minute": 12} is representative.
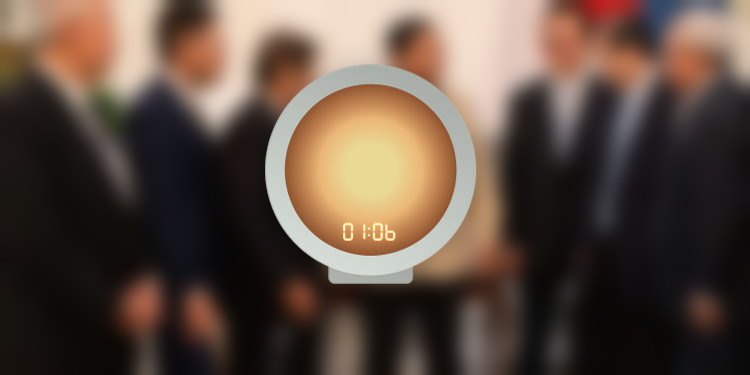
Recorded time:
{"hour": 1, "minute": 6}
